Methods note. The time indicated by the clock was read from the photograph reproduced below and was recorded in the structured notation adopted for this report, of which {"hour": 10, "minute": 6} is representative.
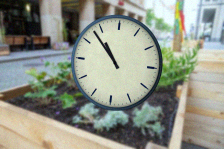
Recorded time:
{"hour": 10, "minute": 53}
